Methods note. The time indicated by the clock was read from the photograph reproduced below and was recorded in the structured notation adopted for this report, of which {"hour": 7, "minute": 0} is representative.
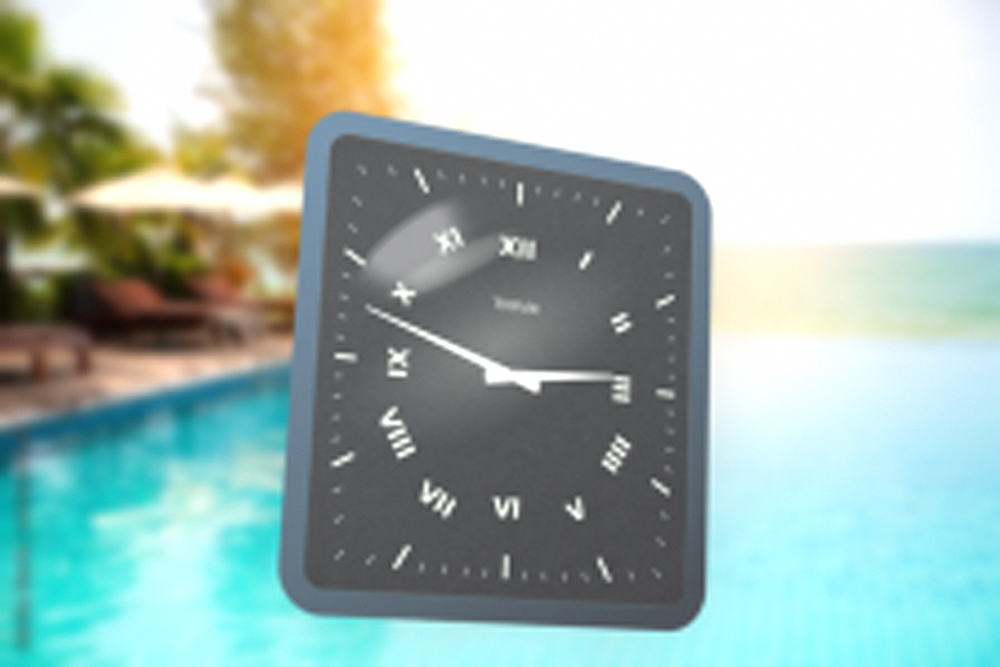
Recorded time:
{"hour": 2, "minute": 48}
